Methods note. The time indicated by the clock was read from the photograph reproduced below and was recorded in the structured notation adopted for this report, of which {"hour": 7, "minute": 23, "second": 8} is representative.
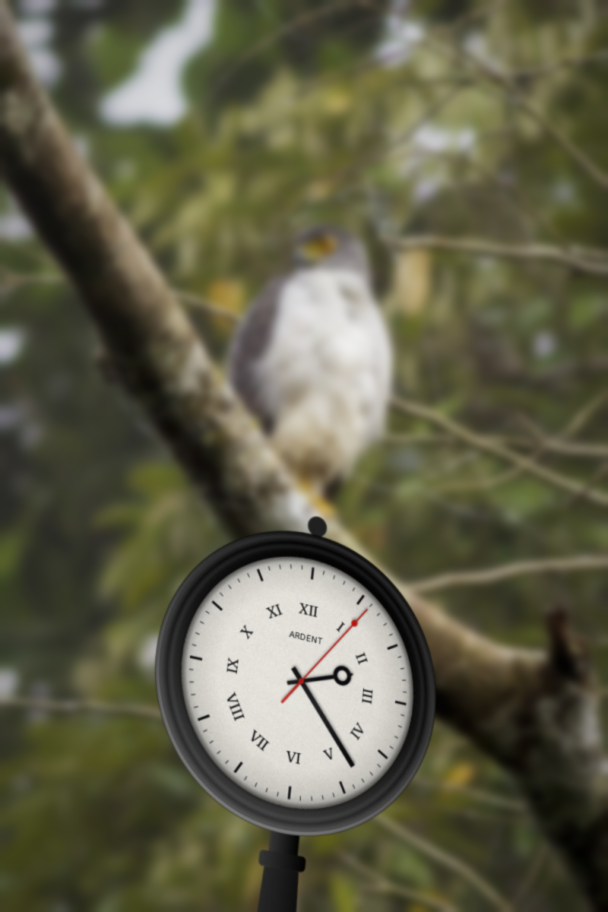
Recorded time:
{"hour": 2, "minute": 23, "second": 6}
